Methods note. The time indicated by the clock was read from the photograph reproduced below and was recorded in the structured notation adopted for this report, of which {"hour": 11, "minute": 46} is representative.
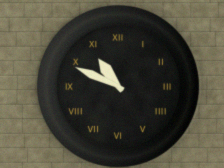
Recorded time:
{"hour": 10, "minute": 49}
